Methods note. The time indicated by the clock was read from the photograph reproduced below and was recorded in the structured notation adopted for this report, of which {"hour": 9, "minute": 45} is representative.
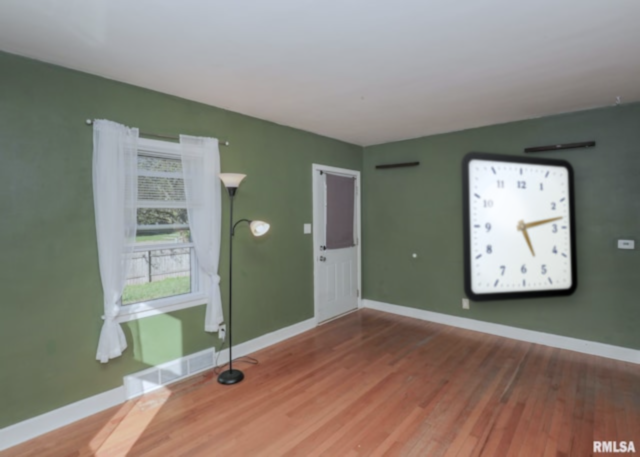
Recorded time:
{"hour": 5, "minute": 13}
